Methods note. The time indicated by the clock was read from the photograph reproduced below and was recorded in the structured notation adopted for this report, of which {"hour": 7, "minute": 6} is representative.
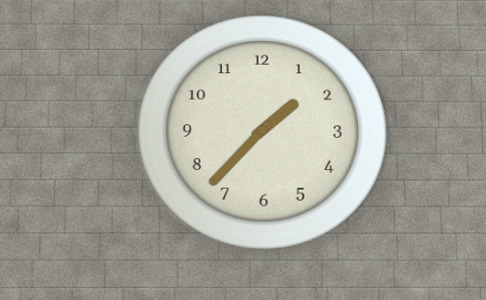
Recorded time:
{"hour": 1, "minute": 37}
